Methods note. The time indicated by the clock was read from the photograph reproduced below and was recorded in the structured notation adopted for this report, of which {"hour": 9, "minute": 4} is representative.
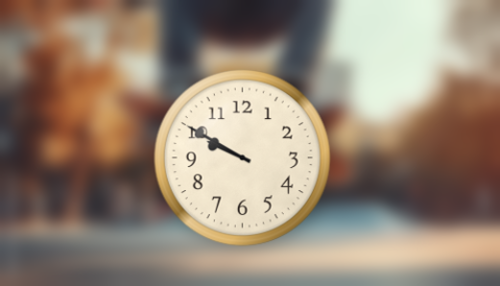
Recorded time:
{"hour": 9, "minute": 50}
